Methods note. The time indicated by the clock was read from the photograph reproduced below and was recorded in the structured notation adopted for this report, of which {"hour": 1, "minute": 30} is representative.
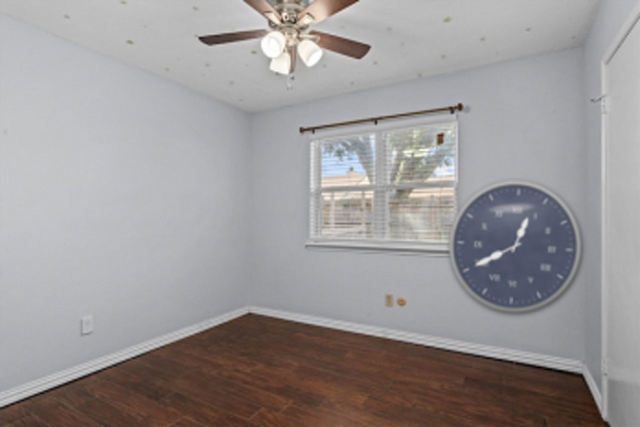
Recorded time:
{"hour": 12, "minute": 40}
